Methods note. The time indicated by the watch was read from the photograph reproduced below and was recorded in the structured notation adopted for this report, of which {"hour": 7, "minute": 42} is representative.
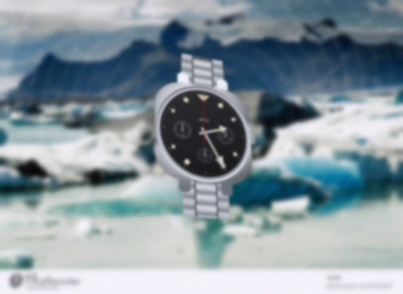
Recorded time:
{"hour": 2, "minute": 25}
